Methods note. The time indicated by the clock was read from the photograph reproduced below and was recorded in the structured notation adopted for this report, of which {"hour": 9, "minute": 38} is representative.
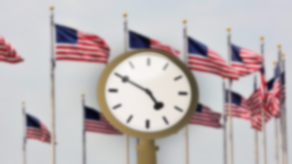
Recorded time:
{"hour": 4, "minute": 50}
